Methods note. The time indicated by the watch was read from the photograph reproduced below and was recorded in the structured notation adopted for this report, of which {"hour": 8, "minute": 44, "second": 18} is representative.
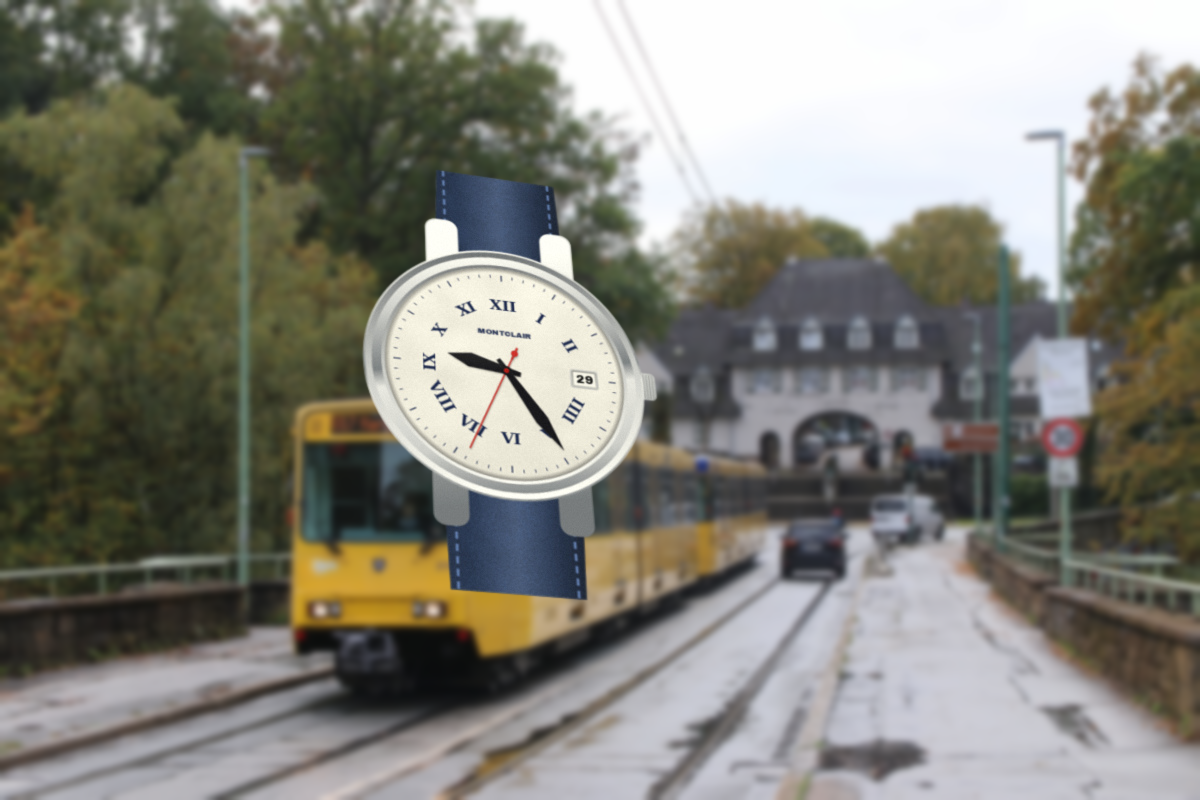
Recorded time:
{"hour": 9, "minute": 24, "second": 34}
